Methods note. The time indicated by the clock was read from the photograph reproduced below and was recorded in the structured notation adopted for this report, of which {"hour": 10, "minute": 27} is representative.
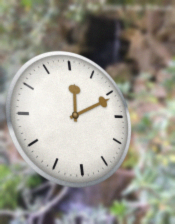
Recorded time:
{"hour": 12, "minute": 11}
